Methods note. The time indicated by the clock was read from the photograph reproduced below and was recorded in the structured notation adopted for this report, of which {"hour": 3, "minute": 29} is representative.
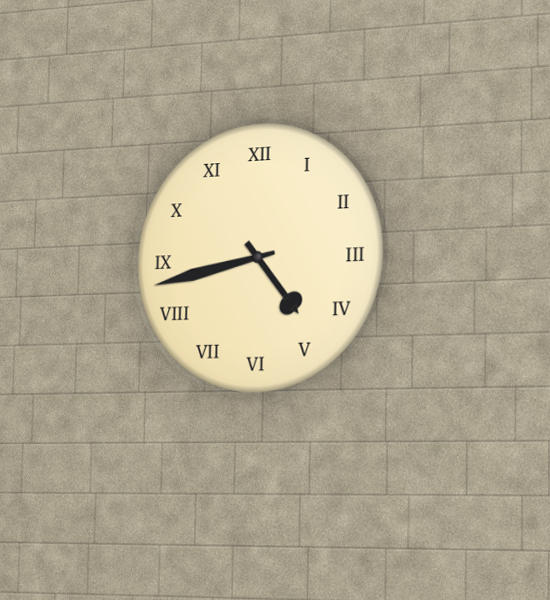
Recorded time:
{"hour": 4, "minute": 43}
